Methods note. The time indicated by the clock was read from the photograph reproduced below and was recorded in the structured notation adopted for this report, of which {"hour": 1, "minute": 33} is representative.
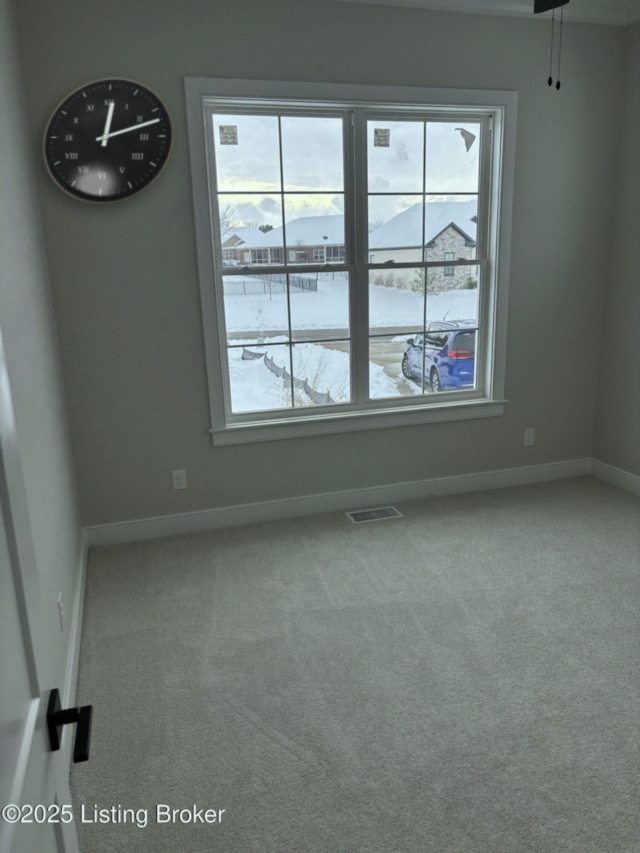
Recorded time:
{"hour": 12, "minute": 12}
